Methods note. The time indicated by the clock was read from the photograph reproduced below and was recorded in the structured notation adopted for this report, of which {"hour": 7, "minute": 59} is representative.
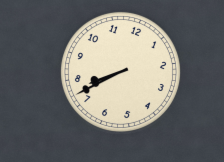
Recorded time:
{"hour": 7, "minute": 37}
